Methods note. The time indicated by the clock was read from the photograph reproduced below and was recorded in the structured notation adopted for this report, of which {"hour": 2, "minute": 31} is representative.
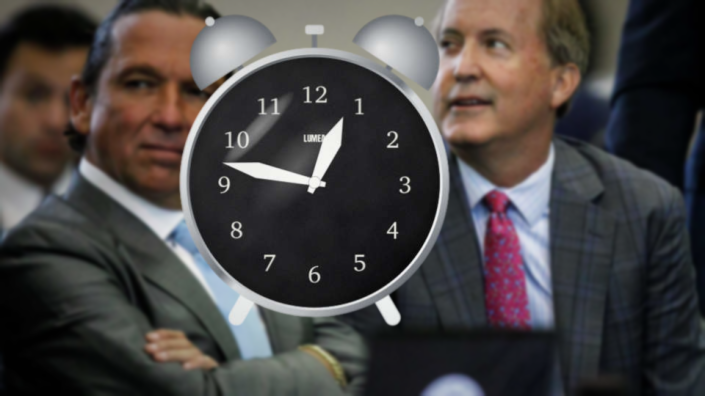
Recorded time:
{"hour": 12, "minute": 47}
